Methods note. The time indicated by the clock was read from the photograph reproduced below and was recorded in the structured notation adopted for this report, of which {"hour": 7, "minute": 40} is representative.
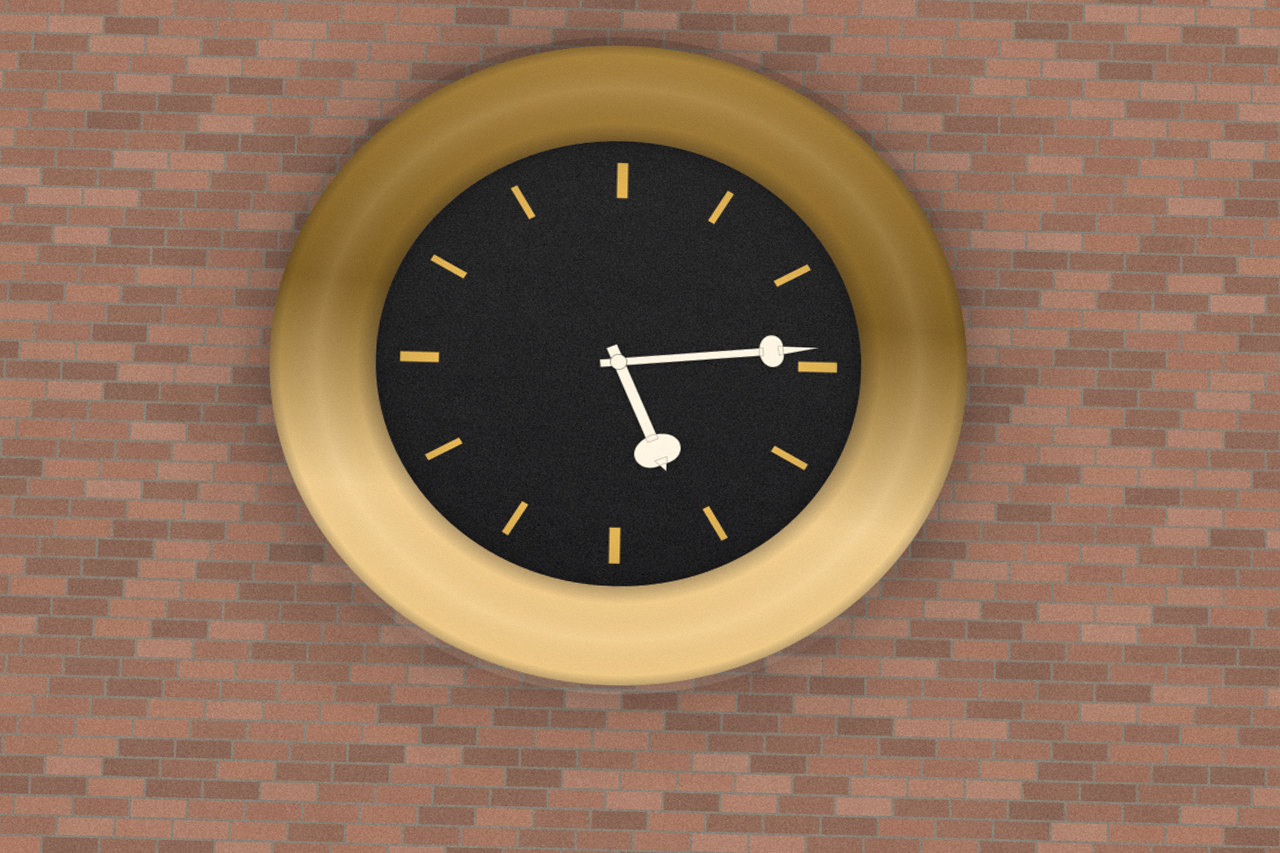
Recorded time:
{"hour": 5, "minute": 14}
